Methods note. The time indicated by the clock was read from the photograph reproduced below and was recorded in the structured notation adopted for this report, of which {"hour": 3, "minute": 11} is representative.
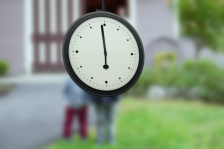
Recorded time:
{"hour": 5, "minute": 59}
